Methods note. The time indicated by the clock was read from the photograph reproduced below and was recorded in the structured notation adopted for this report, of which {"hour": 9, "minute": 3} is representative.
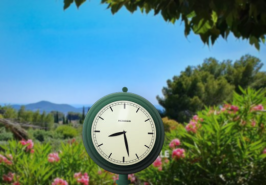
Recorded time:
{"hour": 8, "minute": 28}
